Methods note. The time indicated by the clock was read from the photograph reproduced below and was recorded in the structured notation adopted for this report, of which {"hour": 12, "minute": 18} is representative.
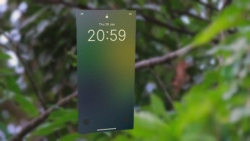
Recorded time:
{"hour": 20, "minute": 59}
